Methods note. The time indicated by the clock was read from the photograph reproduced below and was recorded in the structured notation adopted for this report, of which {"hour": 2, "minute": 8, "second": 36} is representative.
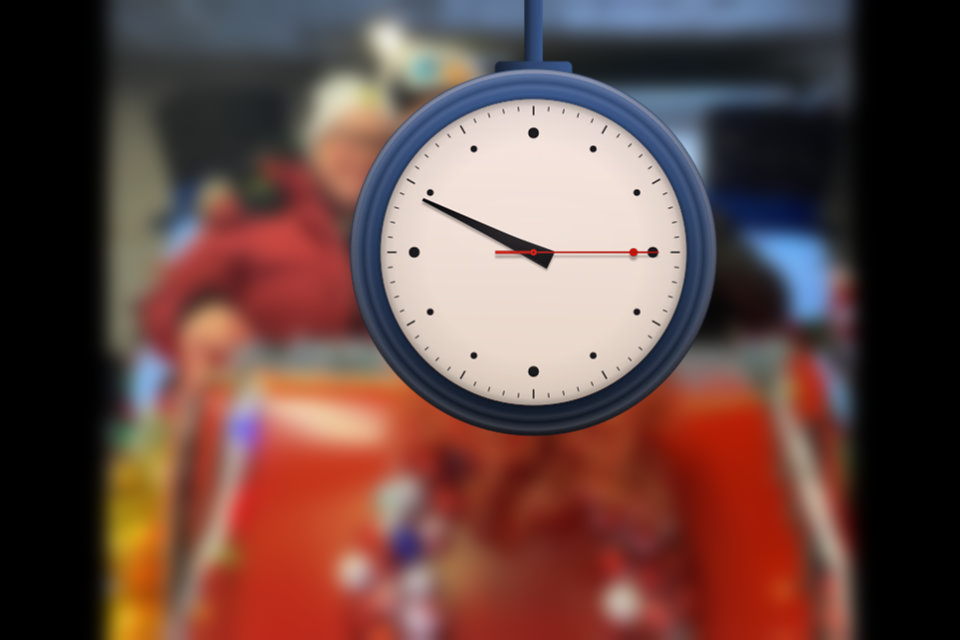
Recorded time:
{"hour": 9, "minute": 49, "second": 15}
